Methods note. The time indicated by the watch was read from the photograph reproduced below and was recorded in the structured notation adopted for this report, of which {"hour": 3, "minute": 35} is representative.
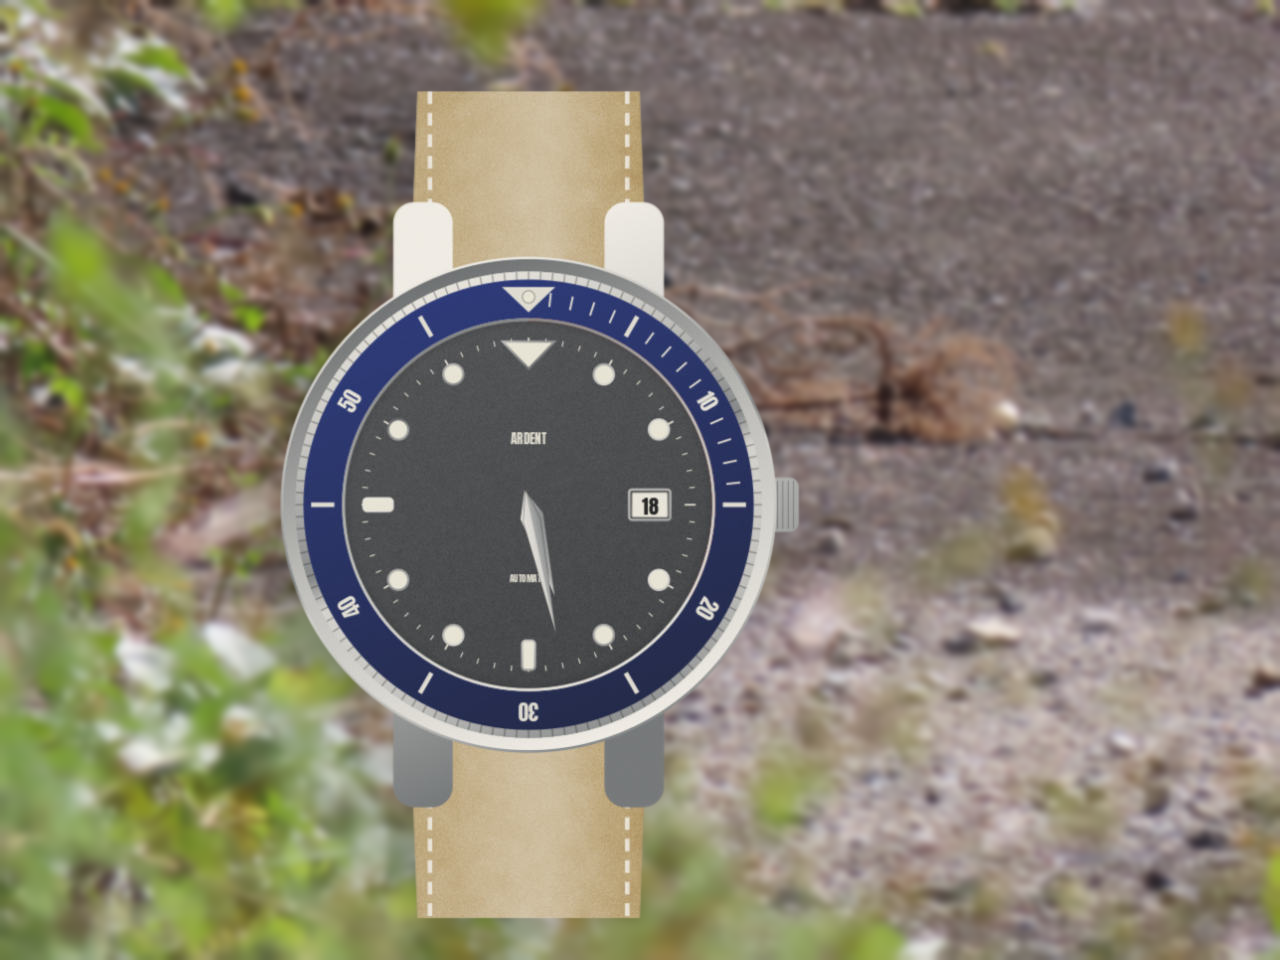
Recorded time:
{"hour": 5, "minute": 28}
